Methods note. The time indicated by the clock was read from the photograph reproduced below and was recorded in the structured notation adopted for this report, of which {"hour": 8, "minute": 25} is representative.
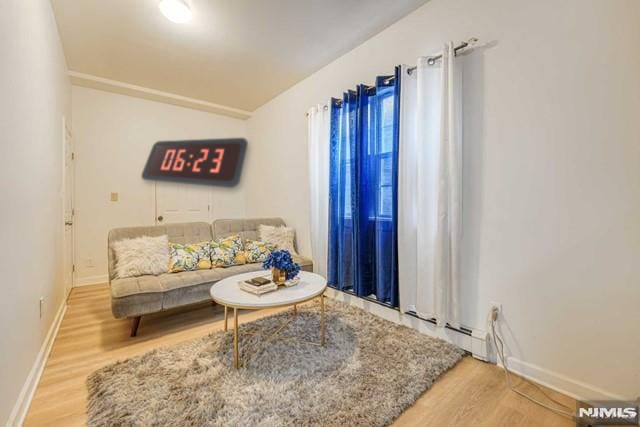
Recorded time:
{"hour": 6, "minute": 23}
